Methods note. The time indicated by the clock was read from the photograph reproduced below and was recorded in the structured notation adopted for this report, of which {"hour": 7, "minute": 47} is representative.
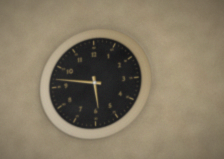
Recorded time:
{"hour": 5, "minute": 47}
